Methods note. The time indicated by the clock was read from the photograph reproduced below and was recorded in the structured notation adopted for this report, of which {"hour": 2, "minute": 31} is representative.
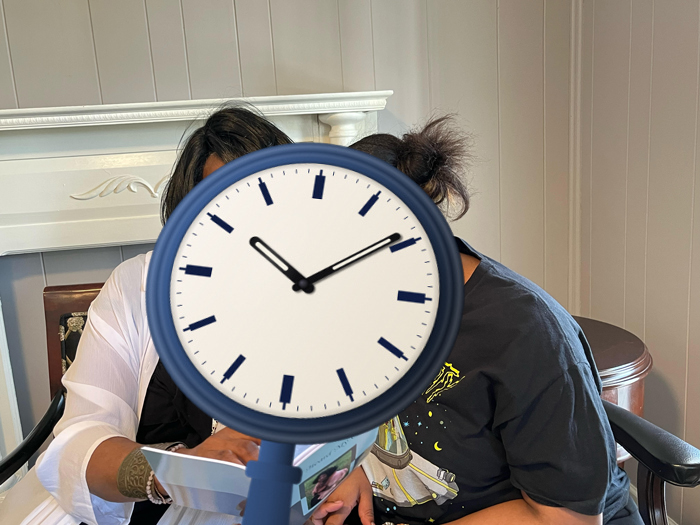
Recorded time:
{"hour": 10, "minute": 9}
